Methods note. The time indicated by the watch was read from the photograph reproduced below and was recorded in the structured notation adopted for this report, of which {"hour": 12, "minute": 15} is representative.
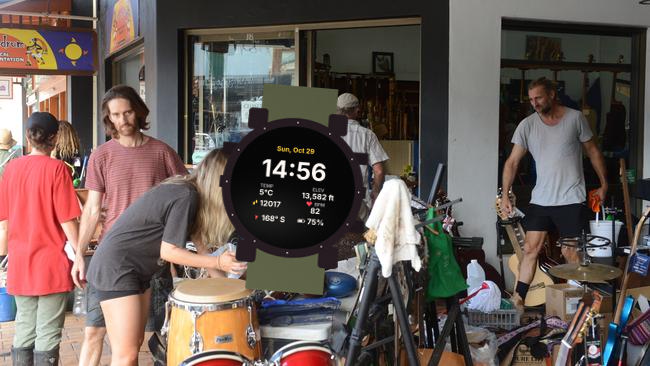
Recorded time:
{"hour": 14, "minute": 56}
